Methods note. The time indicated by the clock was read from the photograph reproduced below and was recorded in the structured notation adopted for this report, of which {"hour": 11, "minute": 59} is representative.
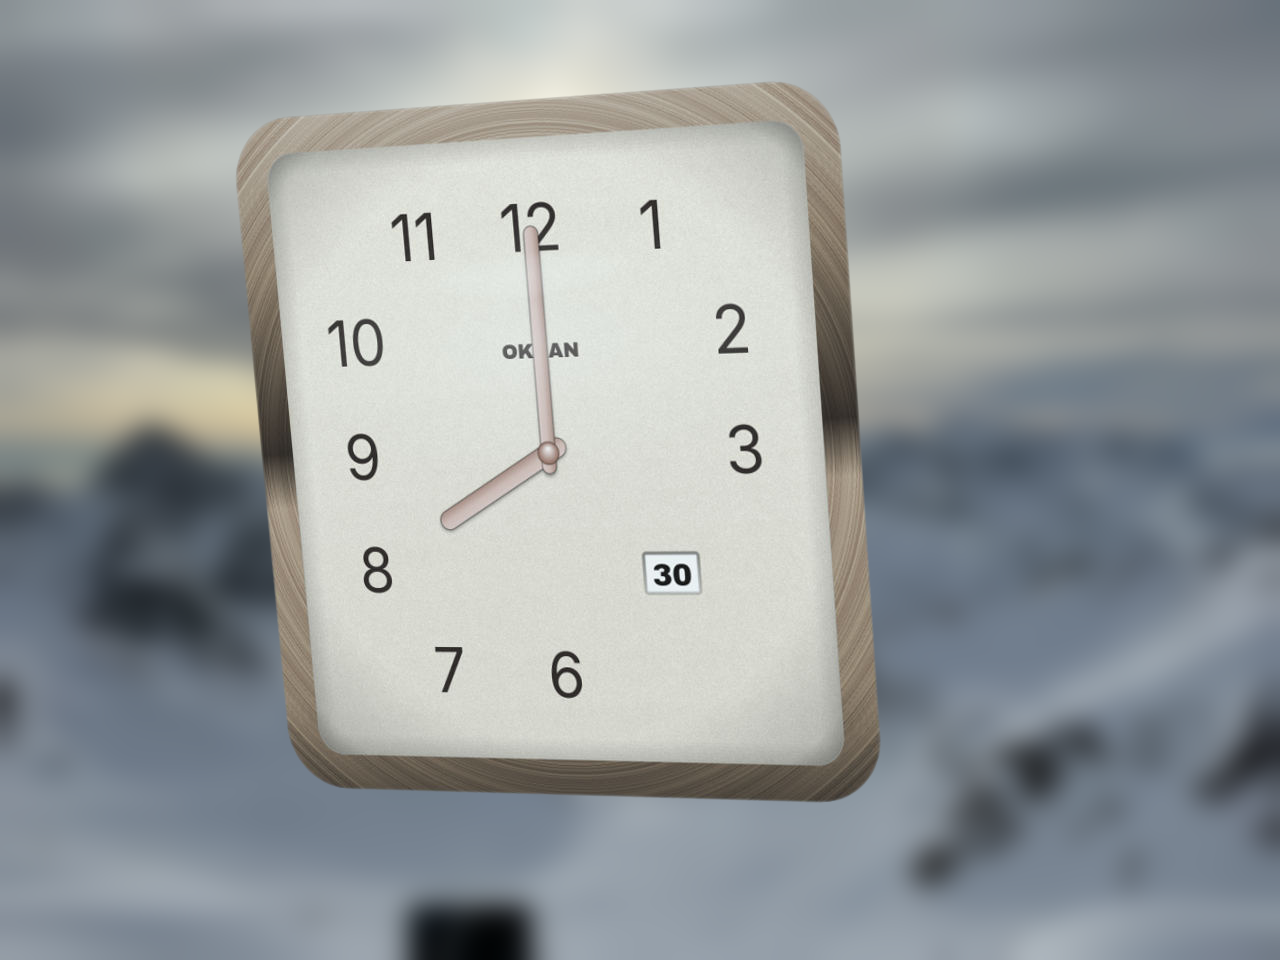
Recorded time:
{"hour": 8, "minute": 0}
